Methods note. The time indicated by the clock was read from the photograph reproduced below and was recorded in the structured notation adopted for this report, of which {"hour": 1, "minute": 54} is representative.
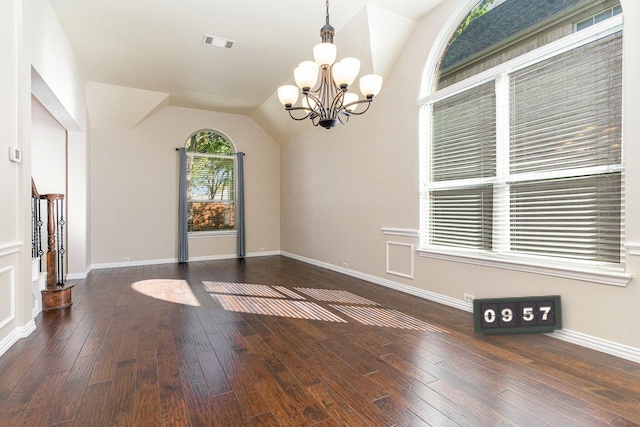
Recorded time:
{"hour": 9, "minute": 57}
